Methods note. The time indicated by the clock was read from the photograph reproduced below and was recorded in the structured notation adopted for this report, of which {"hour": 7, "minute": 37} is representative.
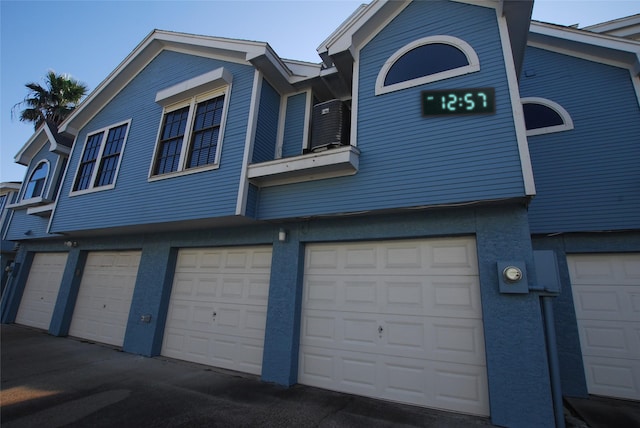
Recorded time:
{"hour": 12, "minute": 57}
